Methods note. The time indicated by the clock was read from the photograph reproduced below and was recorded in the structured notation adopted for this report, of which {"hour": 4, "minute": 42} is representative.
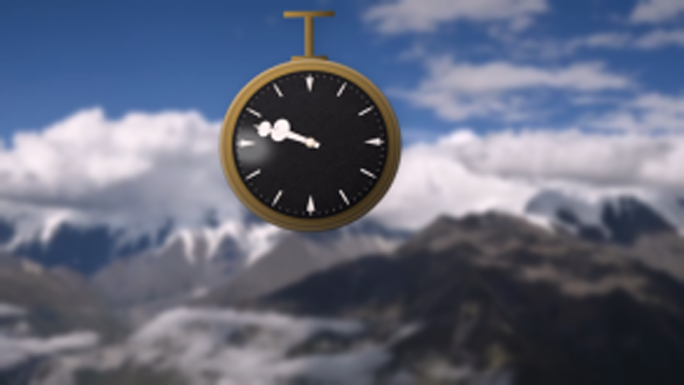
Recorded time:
{"hour": 9, "minute": 48}
